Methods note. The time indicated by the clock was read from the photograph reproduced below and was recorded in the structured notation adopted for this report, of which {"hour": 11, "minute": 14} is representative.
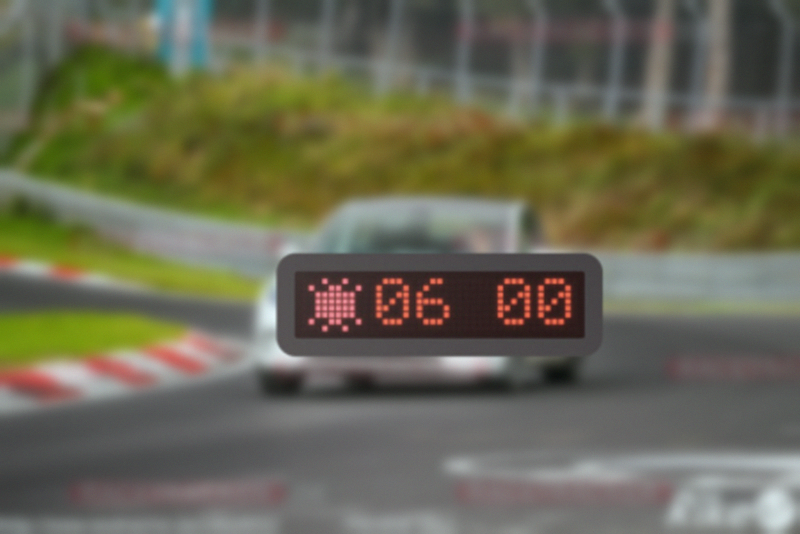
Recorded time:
{"hour": 6, "minute": 0}
